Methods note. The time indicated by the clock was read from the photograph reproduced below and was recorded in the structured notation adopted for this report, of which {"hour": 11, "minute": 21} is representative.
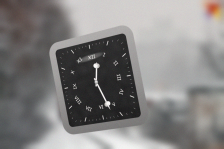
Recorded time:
{"hour": 12, "minute": 27}
